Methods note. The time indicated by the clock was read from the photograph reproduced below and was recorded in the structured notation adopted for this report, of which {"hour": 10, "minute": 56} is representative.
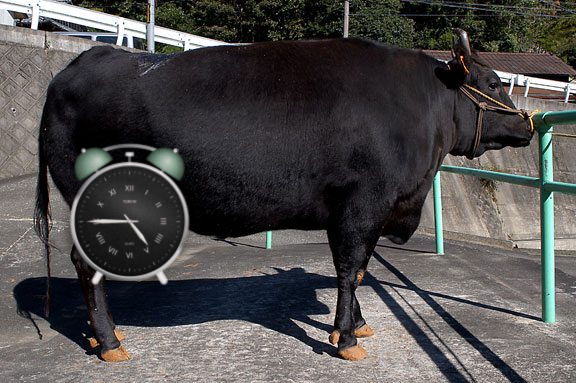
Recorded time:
{"hour": 4, "minute": 45}
